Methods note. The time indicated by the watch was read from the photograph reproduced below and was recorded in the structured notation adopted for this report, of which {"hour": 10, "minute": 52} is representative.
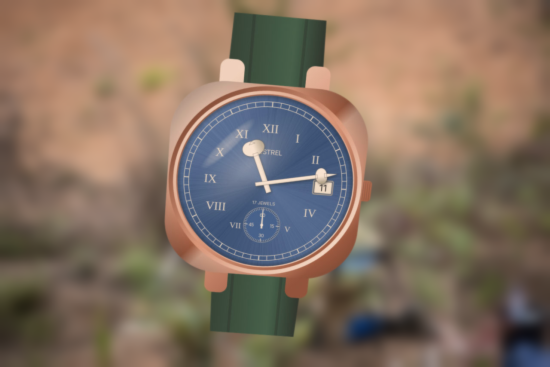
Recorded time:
{"hour": 11, "minute": 13}
